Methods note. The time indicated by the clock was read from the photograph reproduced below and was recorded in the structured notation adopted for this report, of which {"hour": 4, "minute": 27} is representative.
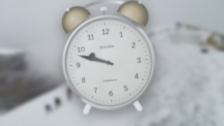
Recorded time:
{"hour": 9, "minute": 48}
